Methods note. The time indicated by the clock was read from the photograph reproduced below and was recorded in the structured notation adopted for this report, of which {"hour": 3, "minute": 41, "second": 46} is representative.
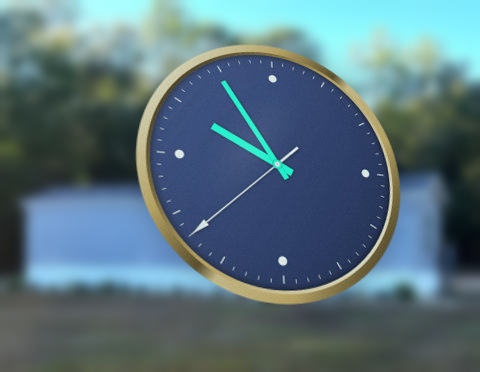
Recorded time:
{"hour": 9, "minute": 54, "second": 38}
